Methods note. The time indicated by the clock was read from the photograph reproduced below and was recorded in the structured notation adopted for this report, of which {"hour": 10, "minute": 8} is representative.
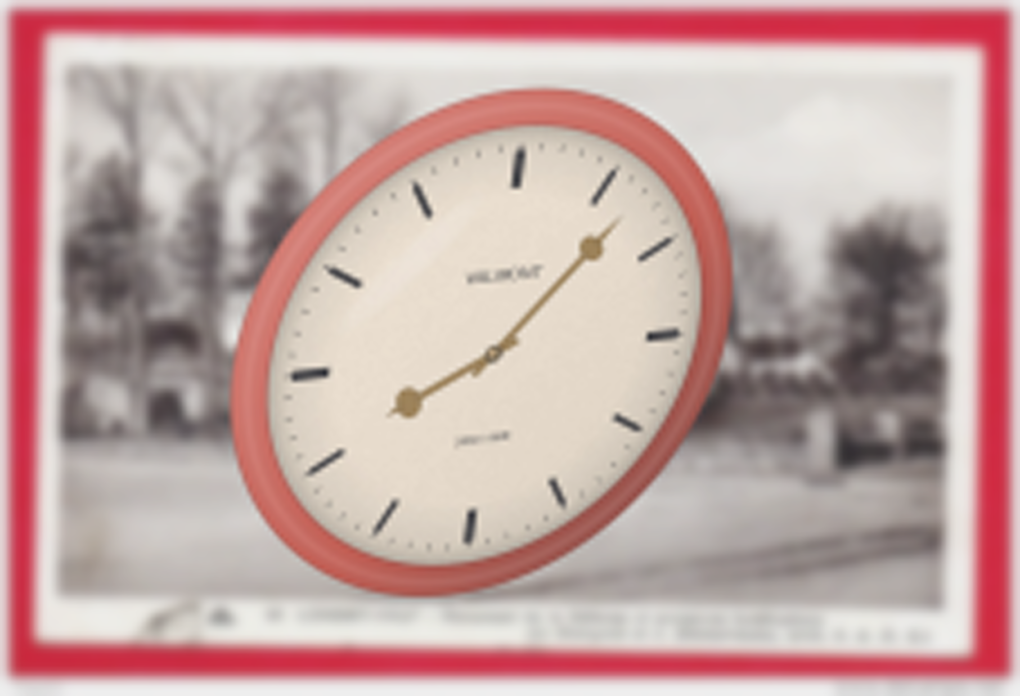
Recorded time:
{"hour": 8, "minute": 7}
